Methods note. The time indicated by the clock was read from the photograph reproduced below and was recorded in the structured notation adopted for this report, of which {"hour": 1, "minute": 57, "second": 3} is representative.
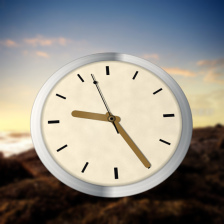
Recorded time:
{"hour": 9, "minute": 24, "second": 57}
